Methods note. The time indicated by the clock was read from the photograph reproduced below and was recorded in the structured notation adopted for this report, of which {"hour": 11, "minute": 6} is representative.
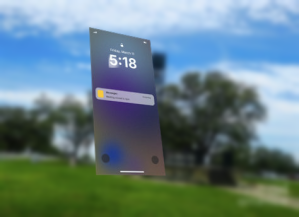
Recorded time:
{"hour": 5, "minute": 18}
